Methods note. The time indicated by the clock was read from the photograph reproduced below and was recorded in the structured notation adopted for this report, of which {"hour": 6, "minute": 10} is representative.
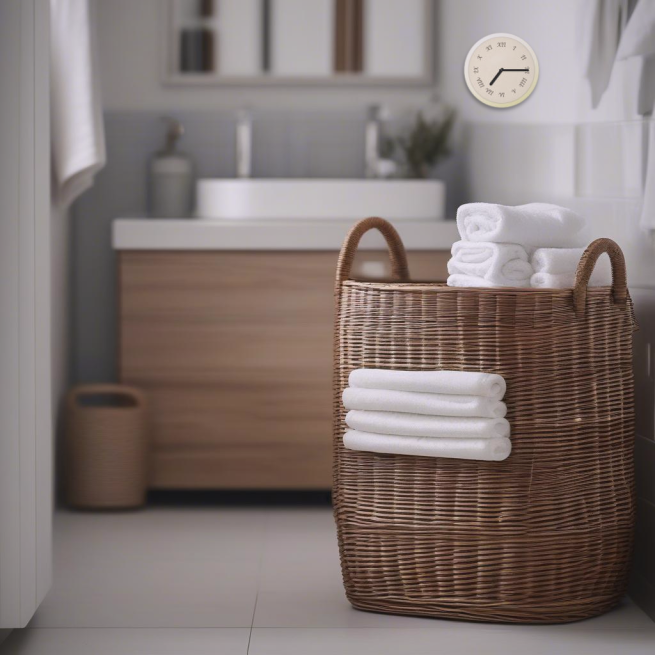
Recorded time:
{"hour": 7, "minute": 15}
